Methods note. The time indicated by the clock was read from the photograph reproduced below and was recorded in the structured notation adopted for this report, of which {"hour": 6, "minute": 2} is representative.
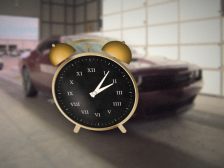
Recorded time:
{"hour": 2, "minute": 6}
